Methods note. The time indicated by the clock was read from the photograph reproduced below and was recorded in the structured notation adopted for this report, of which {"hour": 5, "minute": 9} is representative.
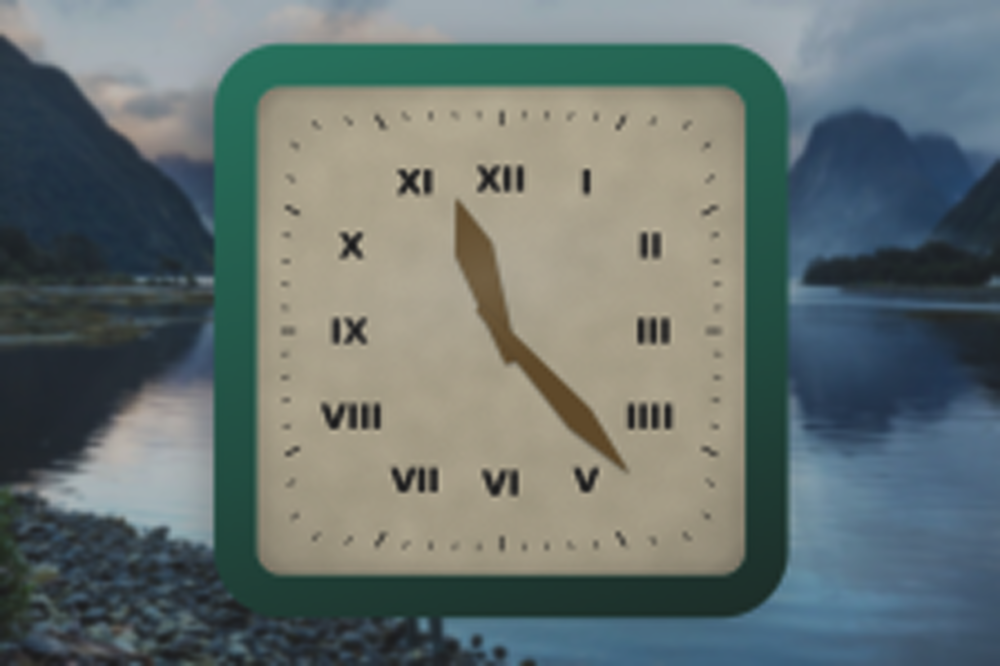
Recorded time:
{"hour": 11, "minute": 23}
